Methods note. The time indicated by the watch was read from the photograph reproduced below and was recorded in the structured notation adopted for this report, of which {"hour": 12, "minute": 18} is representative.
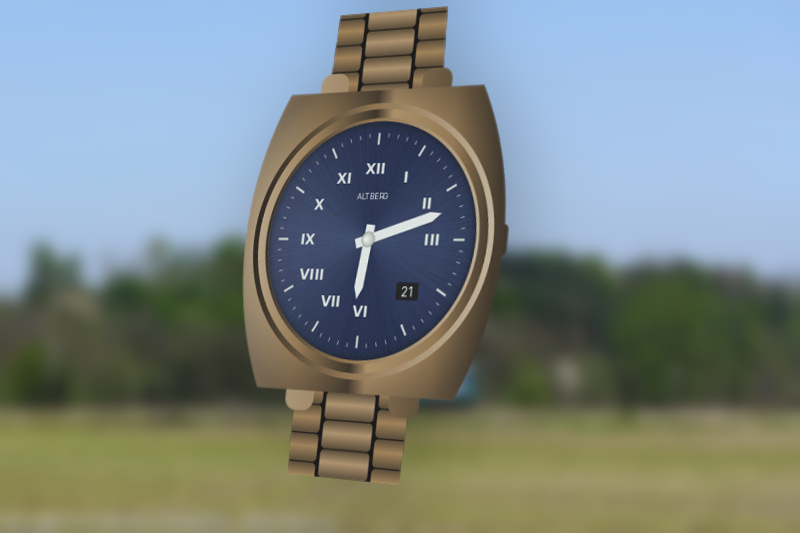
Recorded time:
{"hour": 6, "minute": 12}
